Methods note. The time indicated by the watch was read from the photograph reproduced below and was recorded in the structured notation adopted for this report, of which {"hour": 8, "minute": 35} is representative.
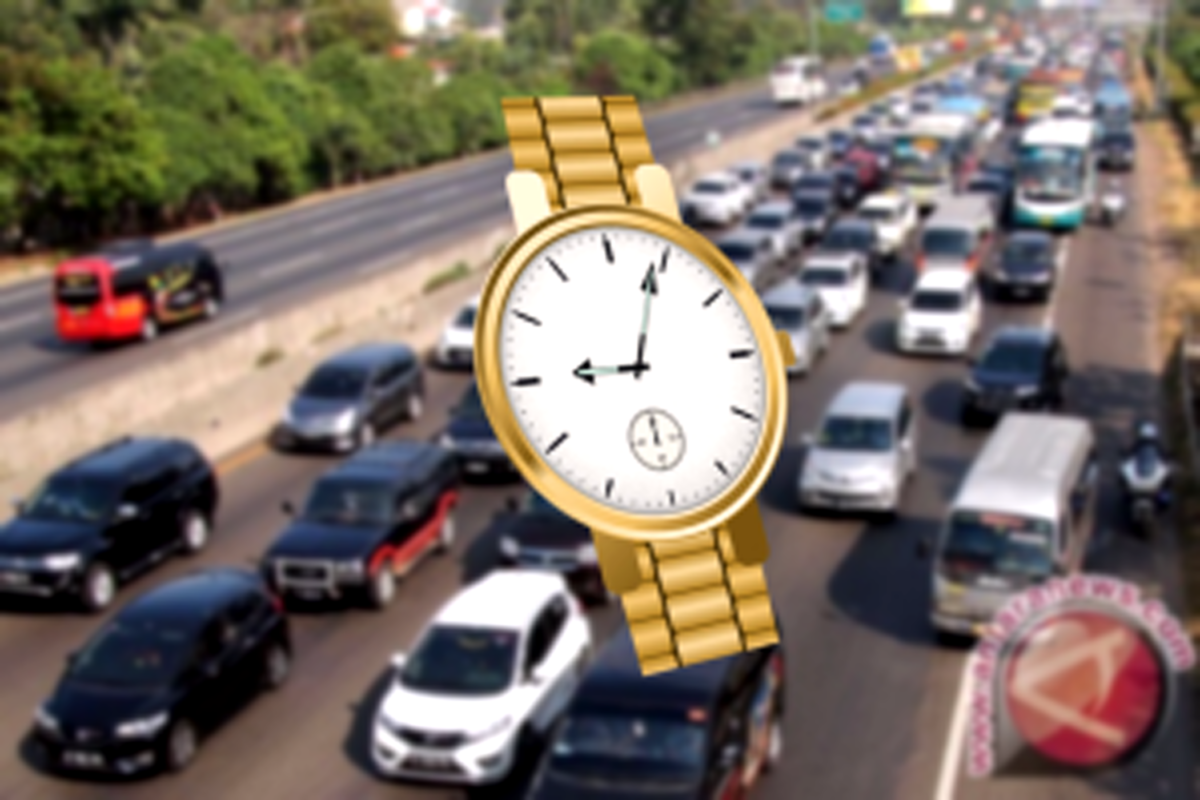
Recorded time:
{"hour": 9, "minute": 4}
